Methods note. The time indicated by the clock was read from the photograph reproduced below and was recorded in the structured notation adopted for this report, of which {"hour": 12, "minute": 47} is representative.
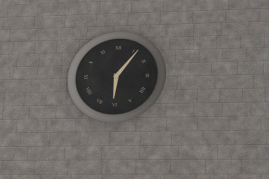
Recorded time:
{"hour": 6, "minute": 6}
